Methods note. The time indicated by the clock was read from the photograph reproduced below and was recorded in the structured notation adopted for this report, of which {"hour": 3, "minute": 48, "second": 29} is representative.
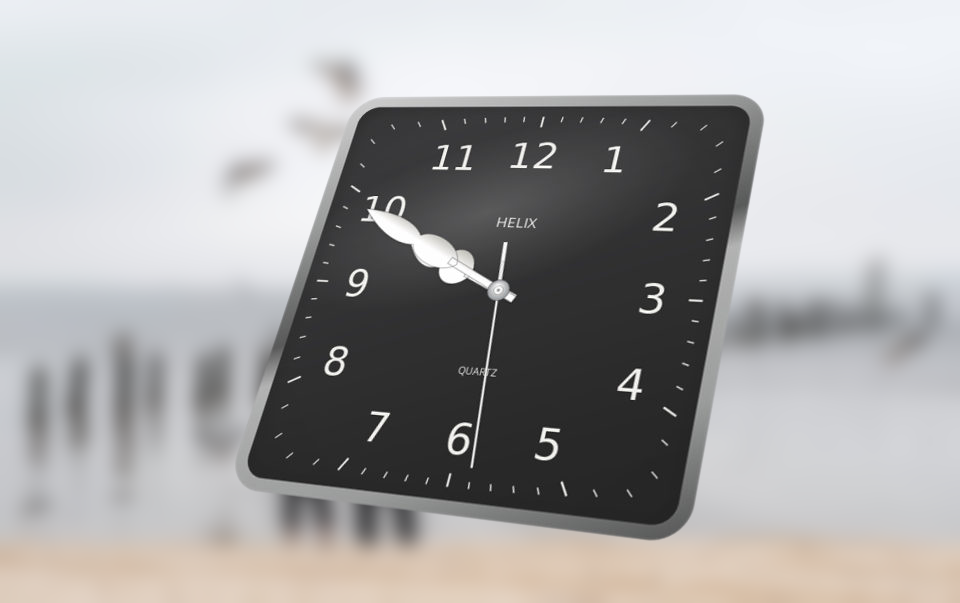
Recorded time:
{"hour": 9, "minute": 49, "second": 29}
